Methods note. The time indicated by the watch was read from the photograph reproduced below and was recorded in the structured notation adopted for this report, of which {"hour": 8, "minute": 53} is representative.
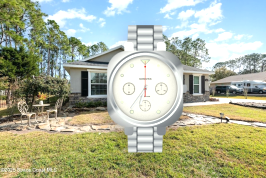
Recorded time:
{"hour": 6, "minute": 36}
